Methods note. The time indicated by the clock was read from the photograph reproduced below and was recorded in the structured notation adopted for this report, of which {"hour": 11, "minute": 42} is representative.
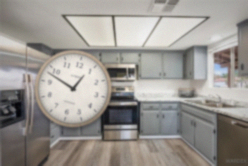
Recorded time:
{"hour": 12, "minute": 48}
